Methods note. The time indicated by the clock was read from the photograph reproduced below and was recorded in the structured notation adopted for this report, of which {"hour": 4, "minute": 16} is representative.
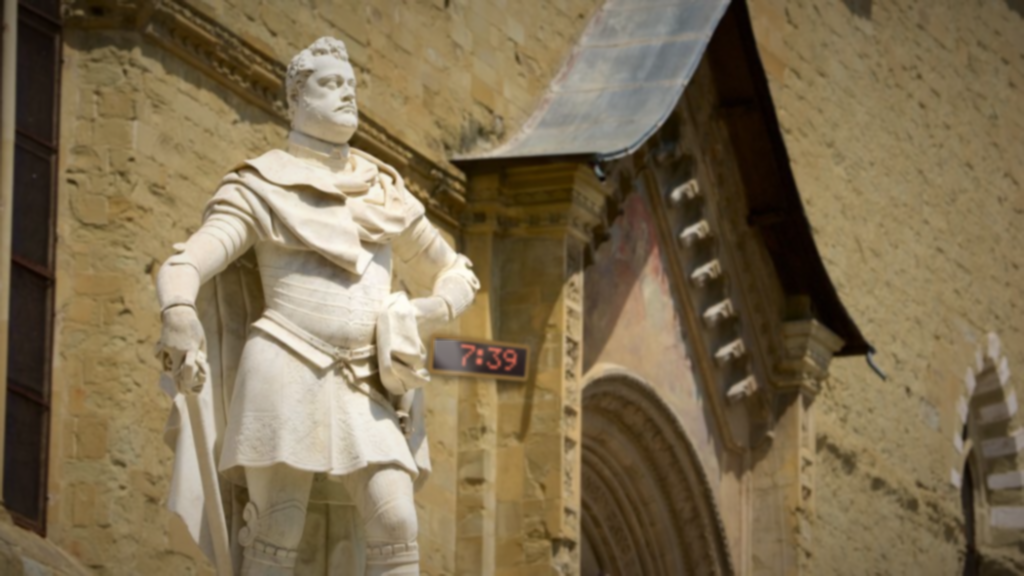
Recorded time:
{"hour": 7, "minute": 39}
